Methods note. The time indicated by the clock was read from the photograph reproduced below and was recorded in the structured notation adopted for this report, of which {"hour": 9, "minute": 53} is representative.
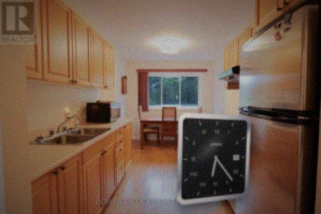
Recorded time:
{"hour": 6, "minute": 23}
